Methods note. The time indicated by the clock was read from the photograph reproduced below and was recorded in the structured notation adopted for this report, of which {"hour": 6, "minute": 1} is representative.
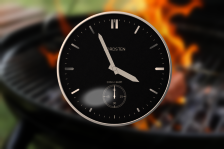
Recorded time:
{"hour": 3, "minute": 56}
